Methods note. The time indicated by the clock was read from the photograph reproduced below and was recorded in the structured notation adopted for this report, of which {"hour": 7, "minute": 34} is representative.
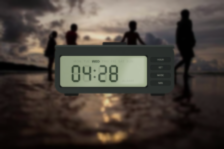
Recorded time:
{"hour": 4, "minute": 28}
